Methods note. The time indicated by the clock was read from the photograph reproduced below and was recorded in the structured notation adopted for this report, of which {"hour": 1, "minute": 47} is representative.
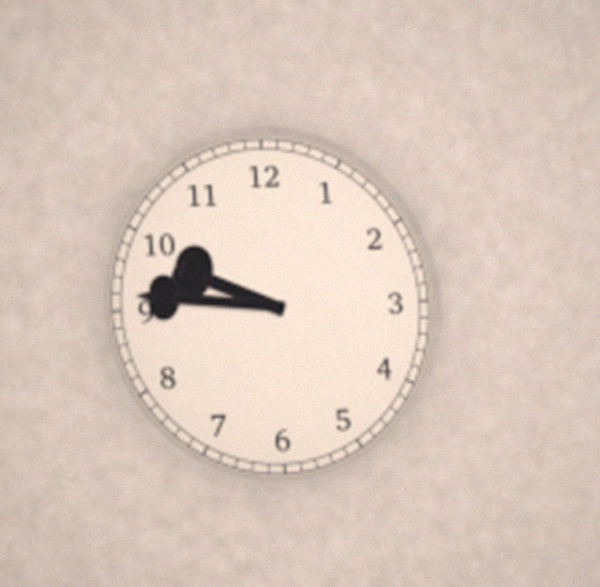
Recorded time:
{"hour": 9, "minute": 46}
